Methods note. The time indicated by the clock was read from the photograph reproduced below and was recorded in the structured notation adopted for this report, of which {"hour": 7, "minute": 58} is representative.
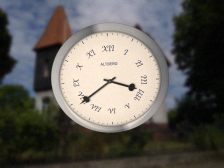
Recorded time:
{"hour": 3, "minute": 39}
